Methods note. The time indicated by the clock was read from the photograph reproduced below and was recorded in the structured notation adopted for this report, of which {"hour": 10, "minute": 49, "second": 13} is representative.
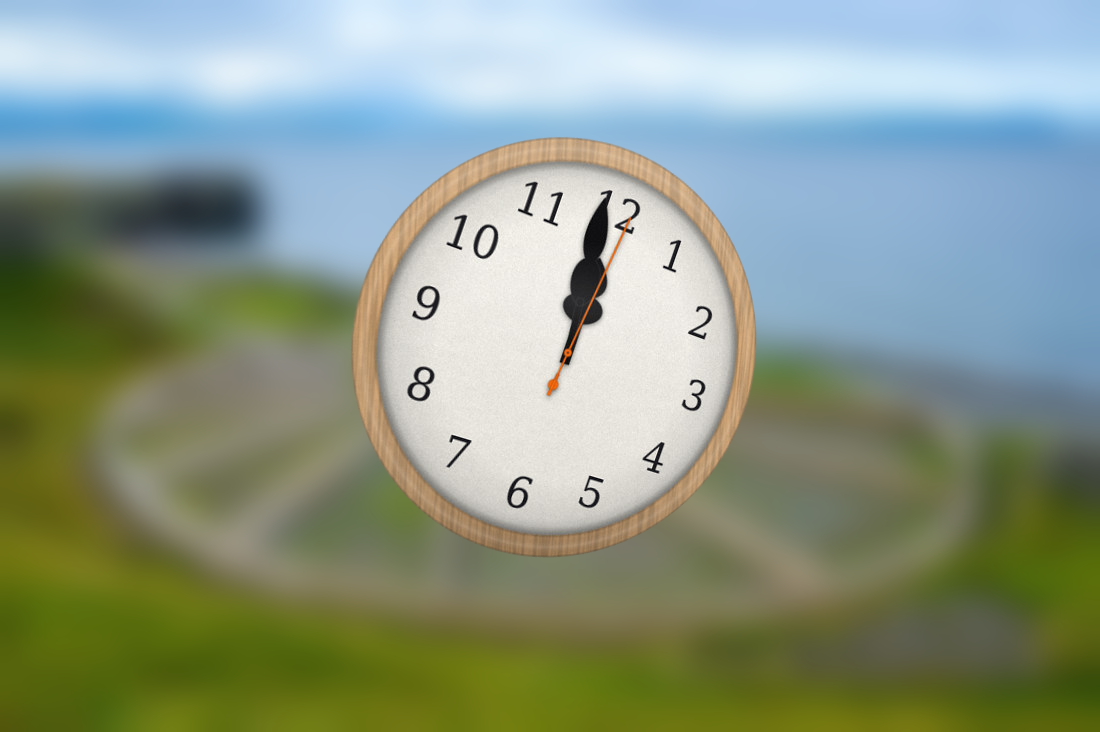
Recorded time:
{"hour": 11, "minute": 59, "second": 1}
